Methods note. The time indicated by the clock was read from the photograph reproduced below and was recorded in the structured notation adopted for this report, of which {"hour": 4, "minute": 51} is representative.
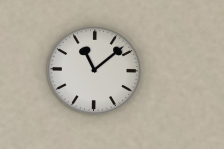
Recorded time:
{"hour": 11, "minute": 8}
